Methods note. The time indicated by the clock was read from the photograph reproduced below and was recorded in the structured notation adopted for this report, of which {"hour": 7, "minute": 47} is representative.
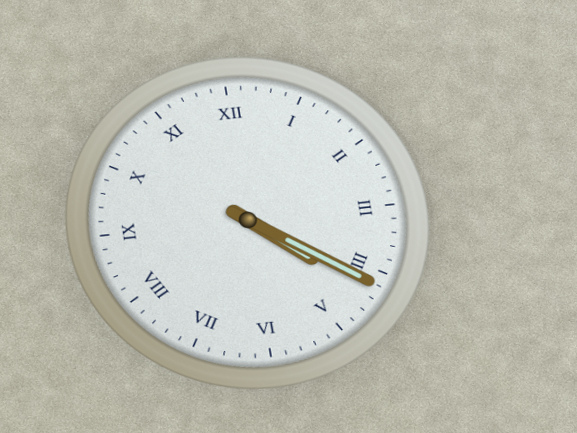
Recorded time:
{"hour": 4, "minute": 21}
